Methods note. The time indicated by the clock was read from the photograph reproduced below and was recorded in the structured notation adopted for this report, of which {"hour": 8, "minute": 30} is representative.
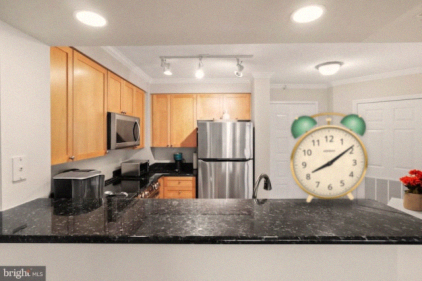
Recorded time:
{"hour": 8, "minute": 9}
